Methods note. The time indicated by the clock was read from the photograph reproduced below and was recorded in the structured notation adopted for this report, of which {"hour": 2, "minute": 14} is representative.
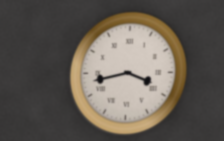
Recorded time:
{"hour": 3, "minute": 43}
